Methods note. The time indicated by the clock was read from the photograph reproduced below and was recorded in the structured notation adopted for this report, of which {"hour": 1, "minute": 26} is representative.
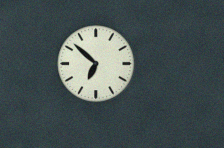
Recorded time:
{"hour": 6, "minute": 52}
